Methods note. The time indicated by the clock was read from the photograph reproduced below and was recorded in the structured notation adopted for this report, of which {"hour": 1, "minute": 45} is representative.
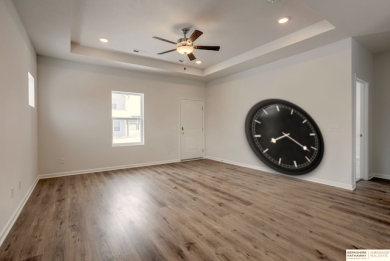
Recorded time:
{"hour": 8, "minute": 22}
